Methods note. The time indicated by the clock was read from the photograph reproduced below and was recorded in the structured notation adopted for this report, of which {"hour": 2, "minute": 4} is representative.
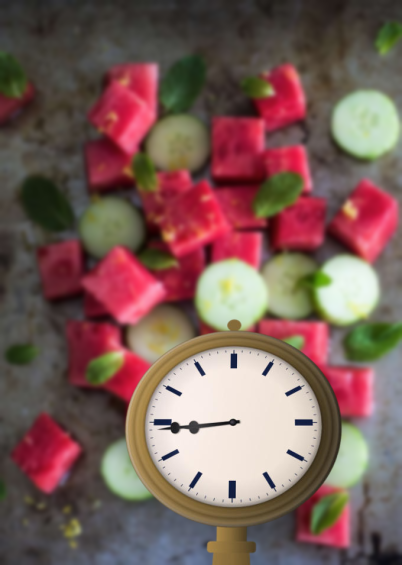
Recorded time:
{"hour": 8, "minute": 44}
